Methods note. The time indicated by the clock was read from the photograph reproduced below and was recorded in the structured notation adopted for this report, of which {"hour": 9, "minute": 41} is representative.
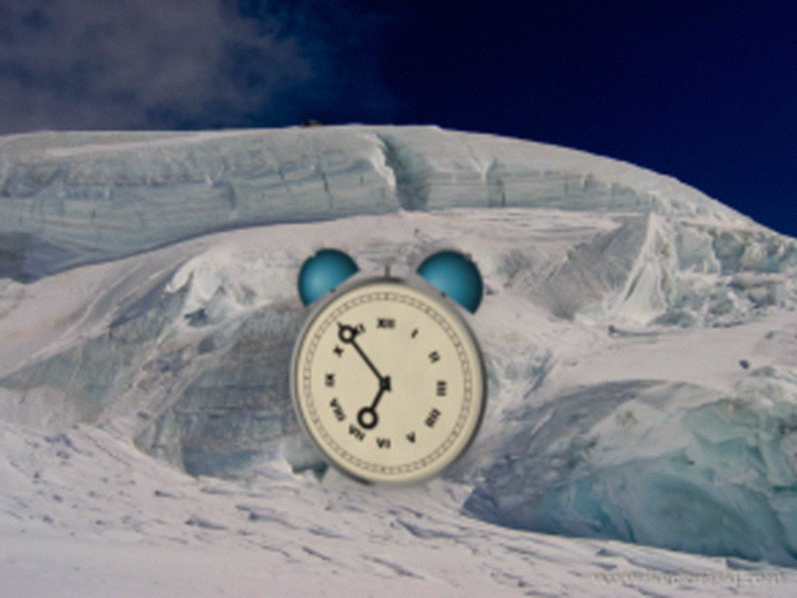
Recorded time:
{"hour": 6, "minute": 53}
